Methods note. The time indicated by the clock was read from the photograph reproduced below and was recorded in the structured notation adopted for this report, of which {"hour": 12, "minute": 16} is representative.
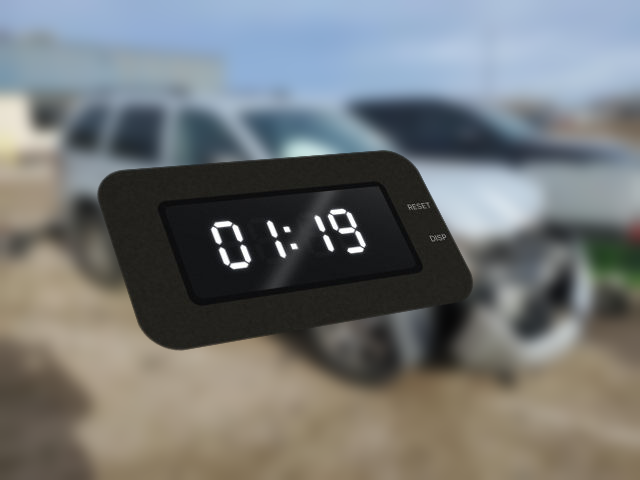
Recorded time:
{"hour": 1, "minute": 19}
